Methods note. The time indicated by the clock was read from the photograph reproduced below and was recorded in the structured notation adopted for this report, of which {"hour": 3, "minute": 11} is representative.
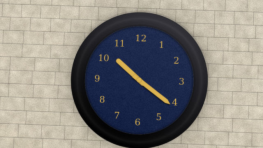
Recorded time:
{"hour": 10, "minute": 21}
